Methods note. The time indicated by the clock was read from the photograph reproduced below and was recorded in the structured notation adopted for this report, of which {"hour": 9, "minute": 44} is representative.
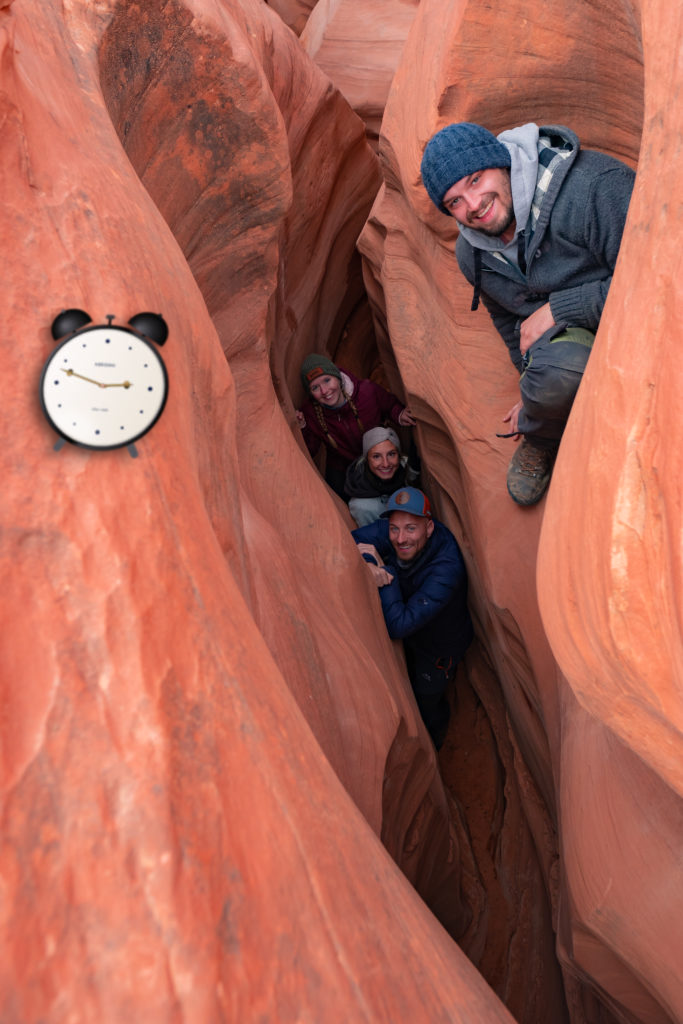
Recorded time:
{"hour": 2, "minute": 48}
